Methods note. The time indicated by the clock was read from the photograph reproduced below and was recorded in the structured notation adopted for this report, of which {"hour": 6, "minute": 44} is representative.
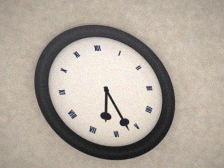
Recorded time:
{"hour": 6, "minute": 27}
